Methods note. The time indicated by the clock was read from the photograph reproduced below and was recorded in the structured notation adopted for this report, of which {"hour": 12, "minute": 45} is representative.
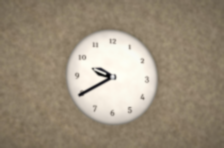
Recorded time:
{"hour": 9, "minute": 40}
